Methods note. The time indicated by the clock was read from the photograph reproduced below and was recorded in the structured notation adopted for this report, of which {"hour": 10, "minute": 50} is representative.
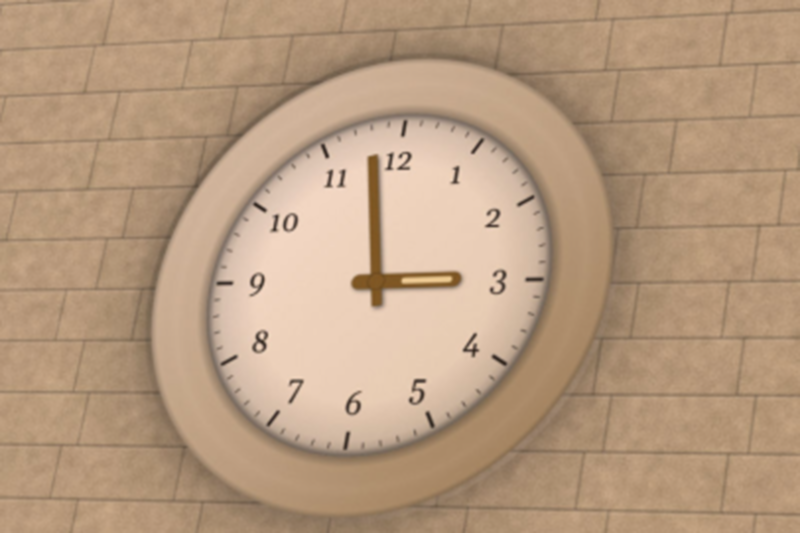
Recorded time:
{"hour": 2, "minute": 58}
